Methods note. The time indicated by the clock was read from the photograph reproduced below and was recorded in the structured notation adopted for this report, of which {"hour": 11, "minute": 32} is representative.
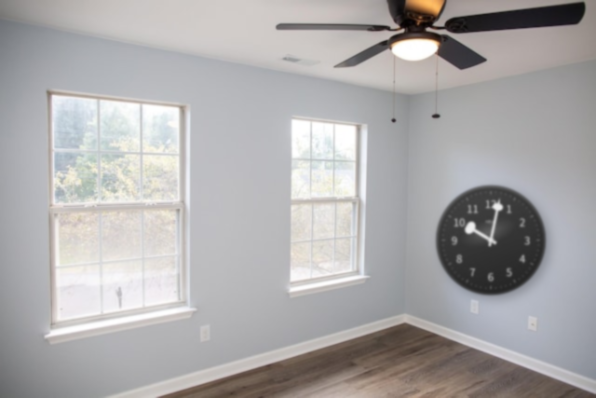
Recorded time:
{"hour": 10, "minute": 2}
